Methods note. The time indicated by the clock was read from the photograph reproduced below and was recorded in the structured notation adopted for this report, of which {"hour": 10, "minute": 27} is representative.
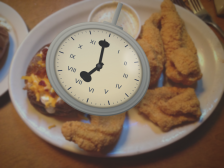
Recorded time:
{"hour": 6, "minute": 59}
